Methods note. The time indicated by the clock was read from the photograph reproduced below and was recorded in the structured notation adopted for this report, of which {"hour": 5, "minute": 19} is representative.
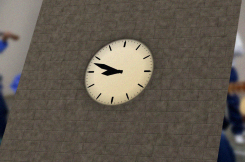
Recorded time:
{"hour": 8, "minute": 48}
